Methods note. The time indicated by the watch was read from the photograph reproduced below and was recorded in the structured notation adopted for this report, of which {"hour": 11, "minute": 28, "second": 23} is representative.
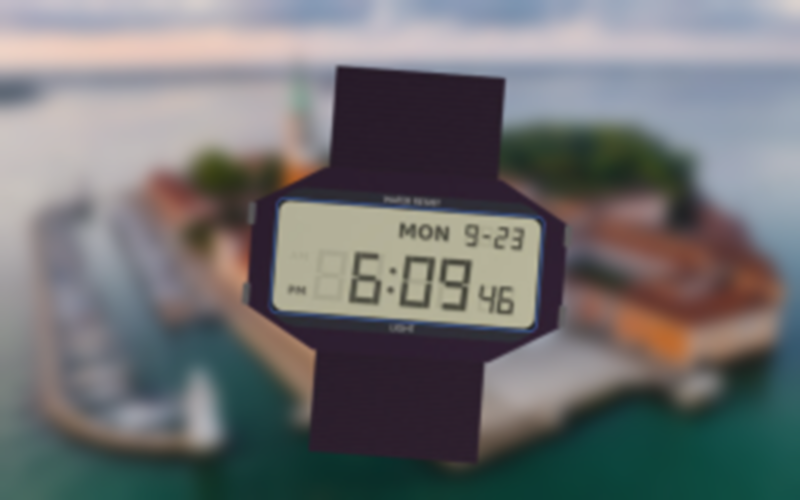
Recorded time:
{"hour": 6, "minute": 9, "second": 46}
